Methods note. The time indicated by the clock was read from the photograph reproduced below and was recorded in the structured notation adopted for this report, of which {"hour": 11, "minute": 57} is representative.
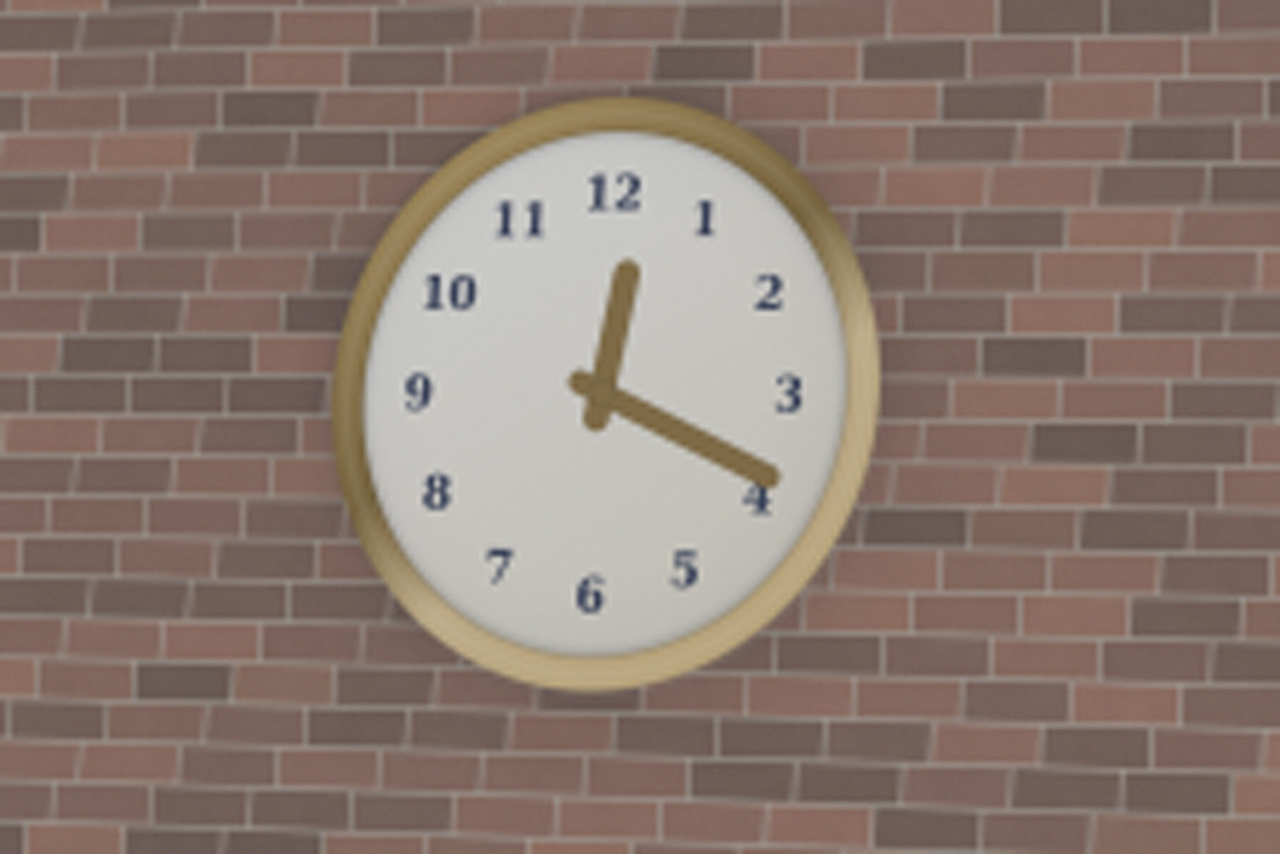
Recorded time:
{"hour": 12, "minute": 19}
